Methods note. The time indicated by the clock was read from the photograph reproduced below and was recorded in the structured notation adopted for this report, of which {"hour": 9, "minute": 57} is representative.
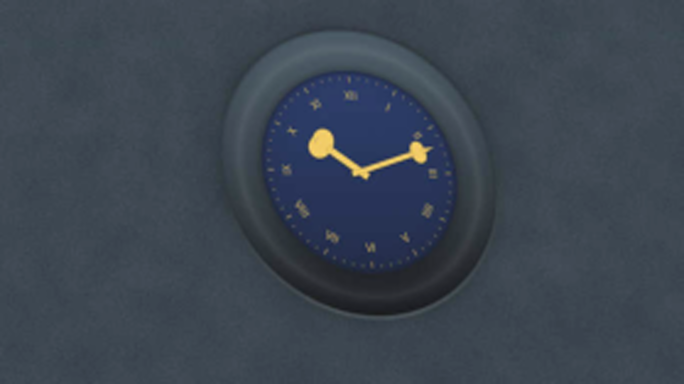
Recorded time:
{"hour": 10, "minute": 12}
